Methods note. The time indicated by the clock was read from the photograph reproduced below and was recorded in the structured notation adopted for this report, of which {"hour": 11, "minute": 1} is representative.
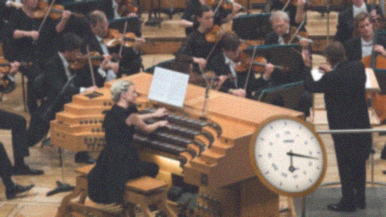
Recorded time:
{"hour": 6, "minute": 17}
